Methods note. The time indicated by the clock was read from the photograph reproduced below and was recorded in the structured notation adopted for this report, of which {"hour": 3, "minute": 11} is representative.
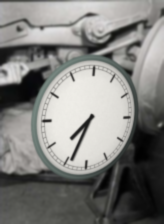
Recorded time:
{"hour": 7, "minute": 34}
